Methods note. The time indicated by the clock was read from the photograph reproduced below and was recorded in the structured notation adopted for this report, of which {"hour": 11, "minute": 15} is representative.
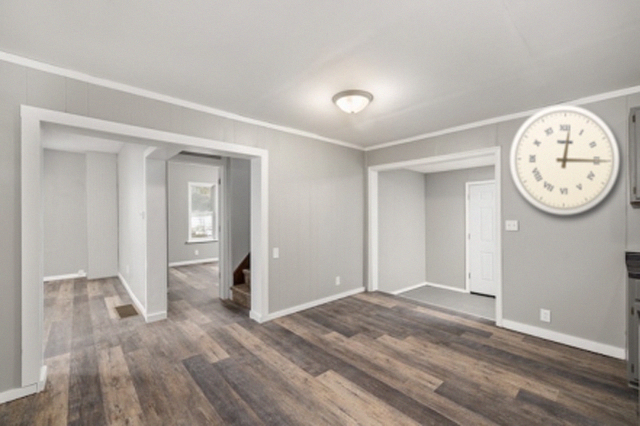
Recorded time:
{"hour": 12, "minute": 15}
